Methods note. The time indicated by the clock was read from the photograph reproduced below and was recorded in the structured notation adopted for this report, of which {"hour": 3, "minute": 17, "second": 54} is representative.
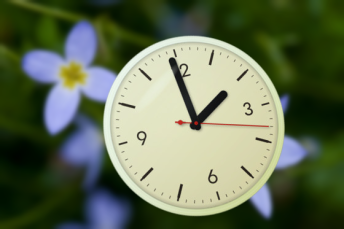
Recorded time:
{"hour": 1, "minute": 59, "second": 18}
